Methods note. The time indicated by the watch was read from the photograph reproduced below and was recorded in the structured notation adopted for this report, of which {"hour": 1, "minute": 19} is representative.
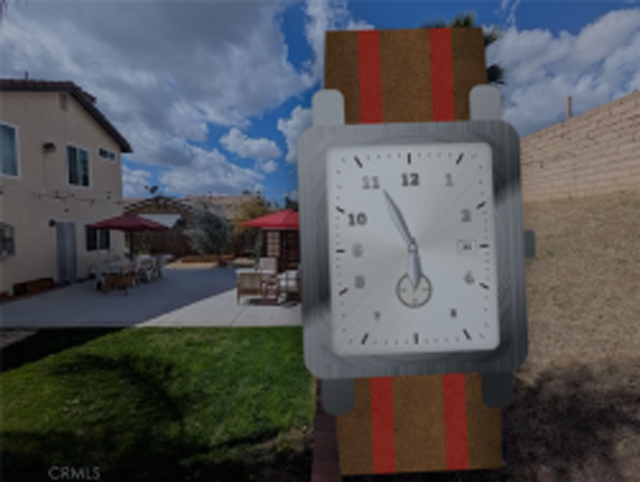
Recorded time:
{"hour": 5, "minute": 56}
